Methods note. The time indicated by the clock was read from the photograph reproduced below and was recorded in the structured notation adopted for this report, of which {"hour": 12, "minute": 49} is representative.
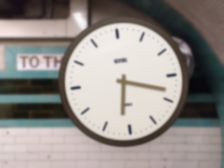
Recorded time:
{"hour": 6, "minute": 18}
